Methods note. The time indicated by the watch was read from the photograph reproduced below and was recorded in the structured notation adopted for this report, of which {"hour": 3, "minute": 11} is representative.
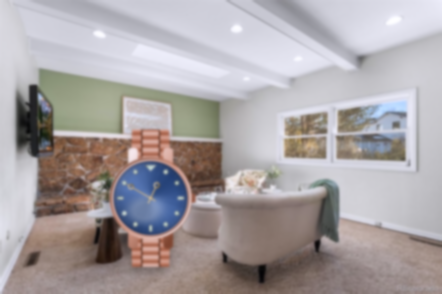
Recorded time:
{"hour": 12, "minute": 50}
